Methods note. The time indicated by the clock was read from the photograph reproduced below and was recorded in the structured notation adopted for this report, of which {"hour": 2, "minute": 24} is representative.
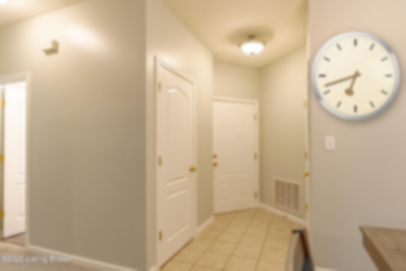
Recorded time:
{"hour": 6, "minute": 42}
